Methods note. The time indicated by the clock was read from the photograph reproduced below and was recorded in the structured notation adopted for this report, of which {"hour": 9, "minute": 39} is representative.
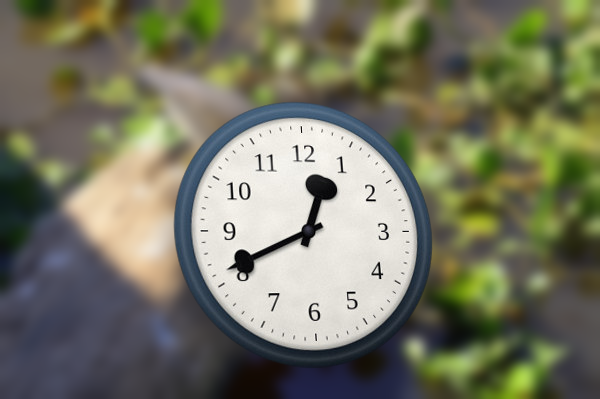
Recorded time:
{"hour": 12, "minute": 41}
